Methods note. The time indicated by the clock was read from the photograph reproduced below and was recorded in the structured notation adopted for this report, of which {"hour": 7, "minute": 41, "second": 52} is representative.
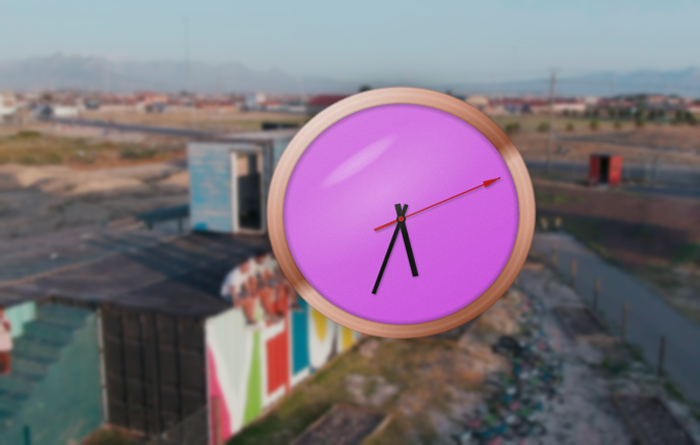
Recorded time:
{"hour": 5, "minute": 33, "second": 11}
